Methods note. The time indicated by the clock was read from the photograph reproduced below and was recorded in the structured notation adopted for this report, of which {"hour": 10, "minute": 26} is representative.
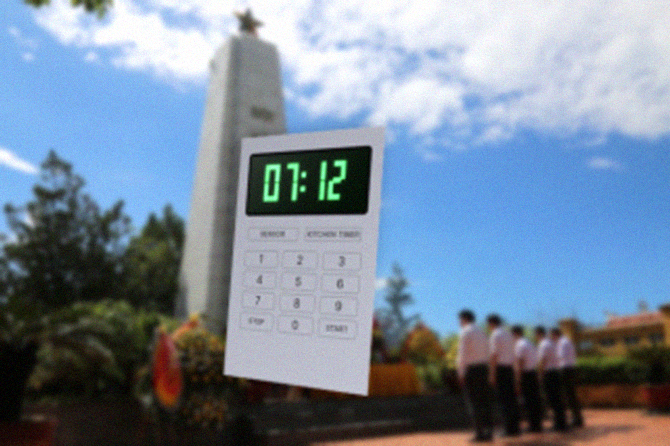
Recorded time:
{"hour": 7, "minute": 12}
